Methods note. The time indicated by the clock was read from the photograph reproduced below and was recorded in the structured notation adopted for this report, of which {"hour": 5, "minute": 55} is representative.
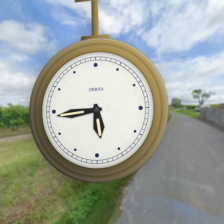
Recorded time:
{"hour": 5, "minute": 44}
